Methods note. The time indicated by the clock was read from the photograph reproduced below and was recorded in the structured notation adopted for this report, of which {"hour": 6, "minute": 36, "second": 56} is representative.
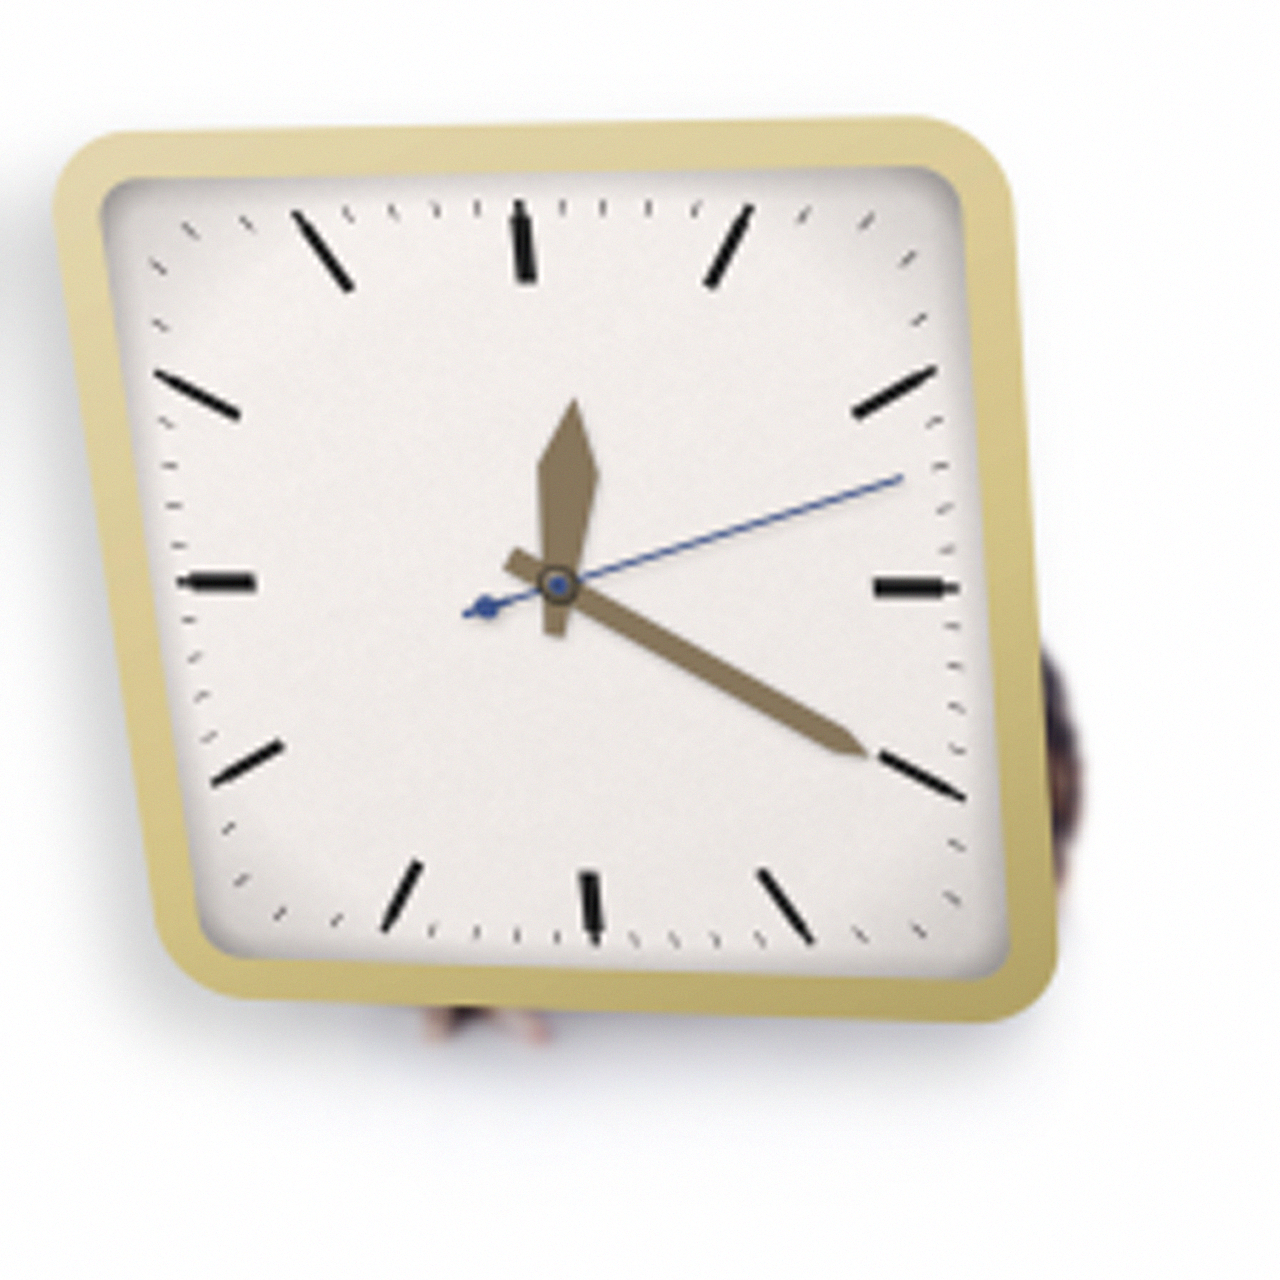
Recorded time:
{"hour": 12, "minute": 20, "second": 12}
